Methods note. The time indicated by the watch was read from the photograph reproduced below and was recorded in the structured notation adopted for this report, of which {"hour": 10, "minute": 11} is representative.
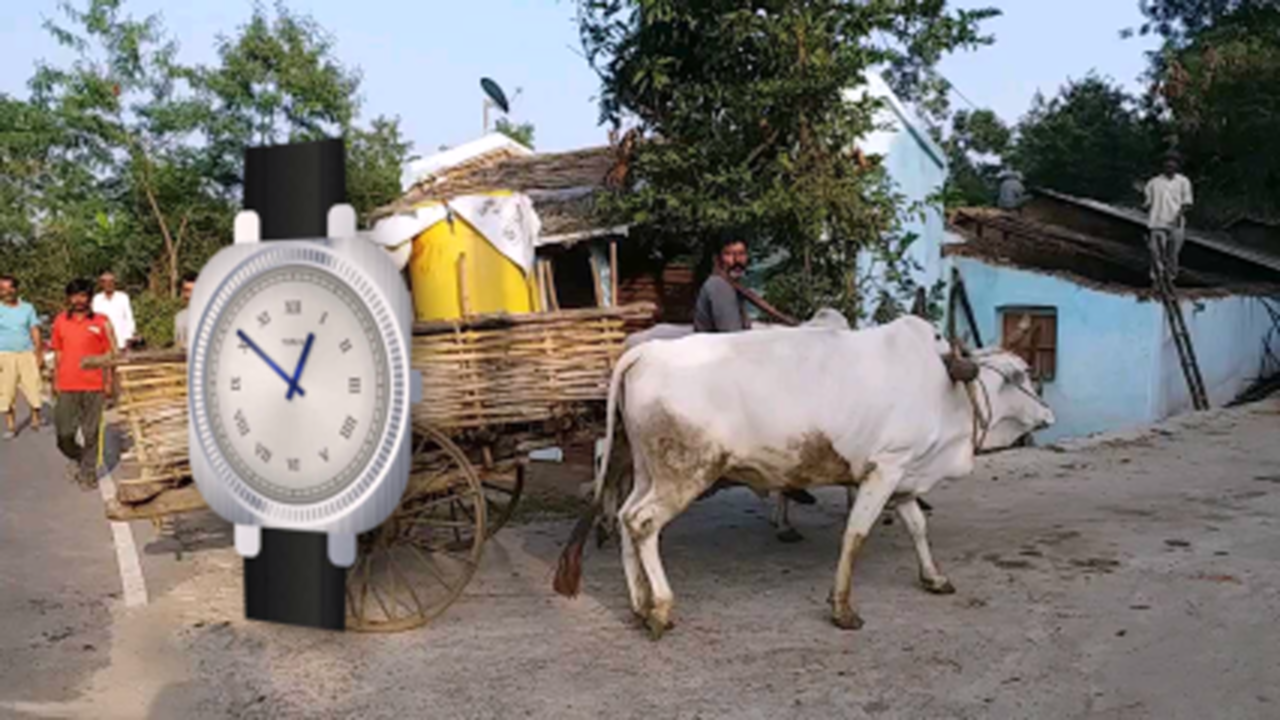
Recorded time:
{"hour": 12, "minute": 51}
